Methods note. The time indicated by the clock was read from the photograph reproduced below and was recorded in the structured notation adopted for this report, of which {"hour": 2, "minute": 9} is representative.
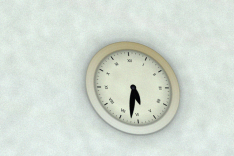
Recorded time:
{"hour": 5, "minute": 32}
